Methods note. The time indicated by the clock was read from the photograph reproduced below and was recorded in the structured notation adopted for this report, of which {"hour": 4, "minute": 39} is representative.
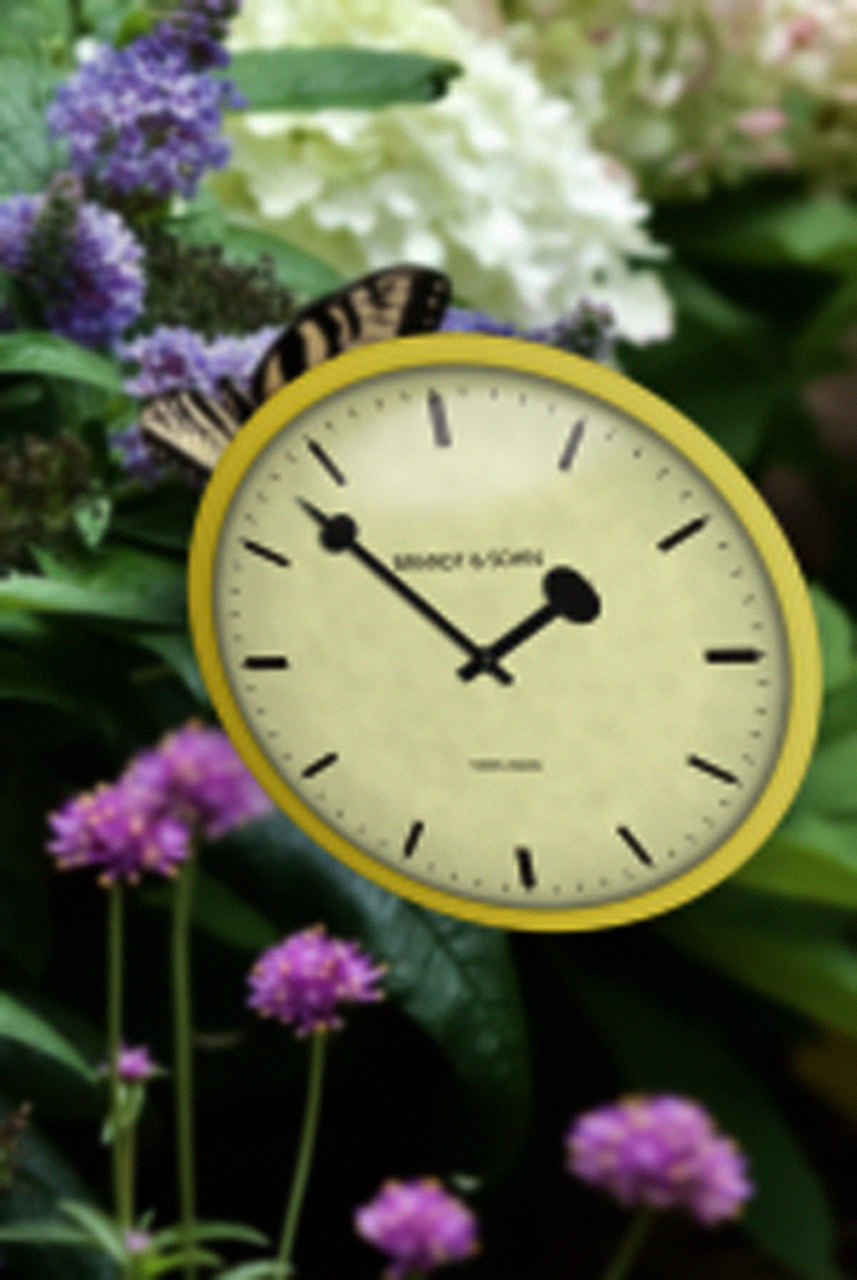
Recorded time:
{"hour": 1, "minute": 53}
